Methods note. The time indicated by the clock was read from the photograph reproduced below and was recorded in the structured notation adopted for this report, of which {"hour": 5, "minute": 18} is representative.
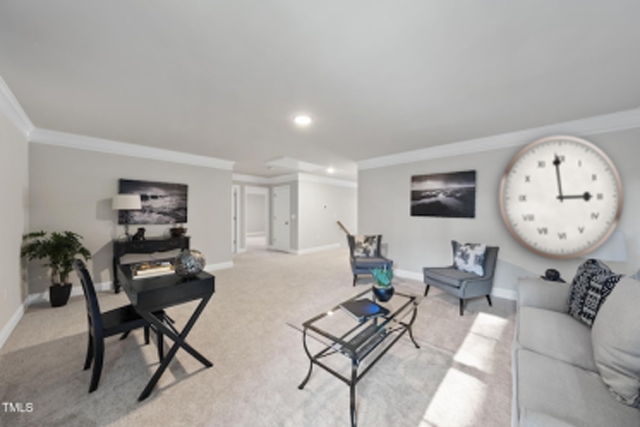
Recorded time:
{"hour": 2, "minute": 59}
